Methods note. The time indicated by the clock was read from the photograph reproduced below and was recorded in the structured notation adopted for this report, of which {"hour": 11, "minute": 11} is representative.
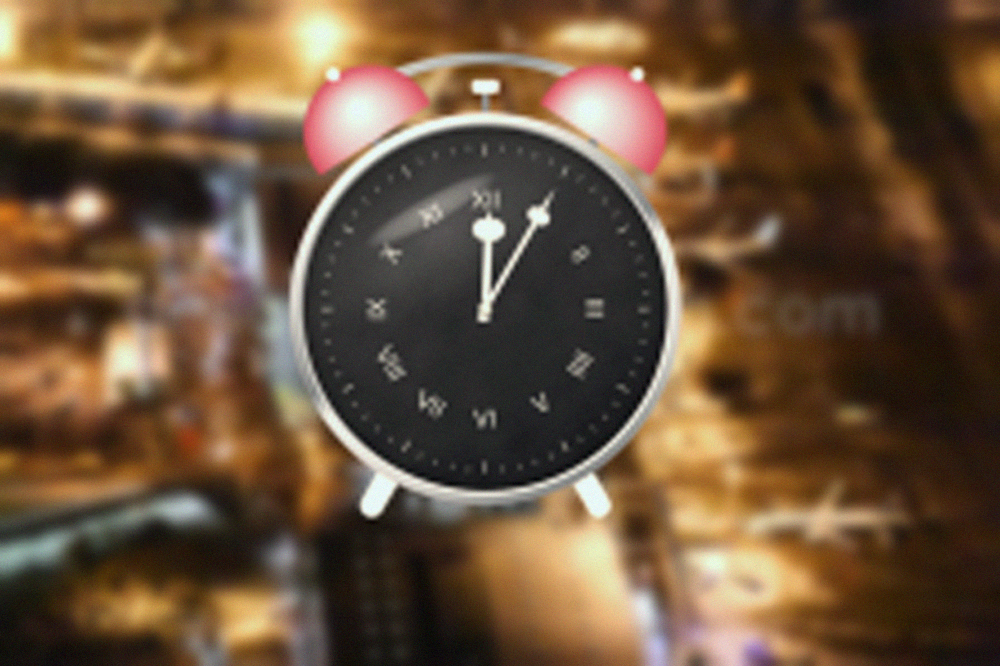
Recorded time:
{"hour": 12, "minute": 5}
